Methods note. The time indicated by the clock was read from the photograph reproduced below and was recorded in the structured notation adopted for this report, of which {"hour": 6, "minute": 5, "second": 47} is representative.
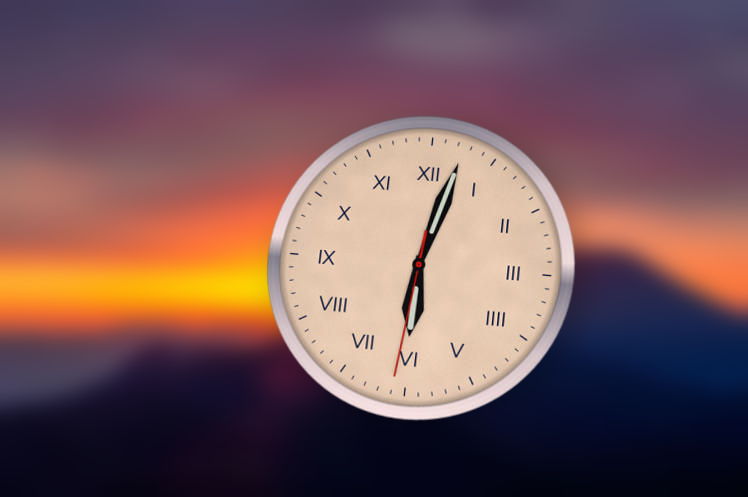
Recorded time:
{"hour": 6, "minute": 2, "second": 31}
